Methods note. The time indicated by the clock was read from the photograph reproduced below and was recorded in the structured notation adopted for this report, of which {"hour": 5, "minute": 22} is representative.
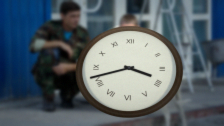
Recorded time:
{"hour": 3, "minute": 42}
